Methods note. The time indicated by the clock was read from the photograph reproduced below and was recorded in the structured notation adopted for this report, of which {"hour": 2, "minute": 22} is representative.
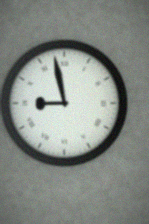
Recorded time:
{"hour": 8, "minute": 58}
